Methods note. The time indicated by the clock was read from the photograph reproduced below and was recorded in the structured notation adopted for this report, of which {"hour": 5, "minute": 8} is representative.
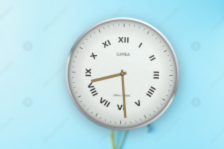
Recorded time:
{"hour": 8, "minute": 29}
